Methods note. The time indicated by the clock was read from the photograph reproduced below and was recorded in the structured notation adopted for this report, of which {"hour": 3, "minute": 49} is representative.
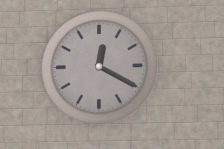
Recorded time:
{"hour": 12, "minute": 20}
